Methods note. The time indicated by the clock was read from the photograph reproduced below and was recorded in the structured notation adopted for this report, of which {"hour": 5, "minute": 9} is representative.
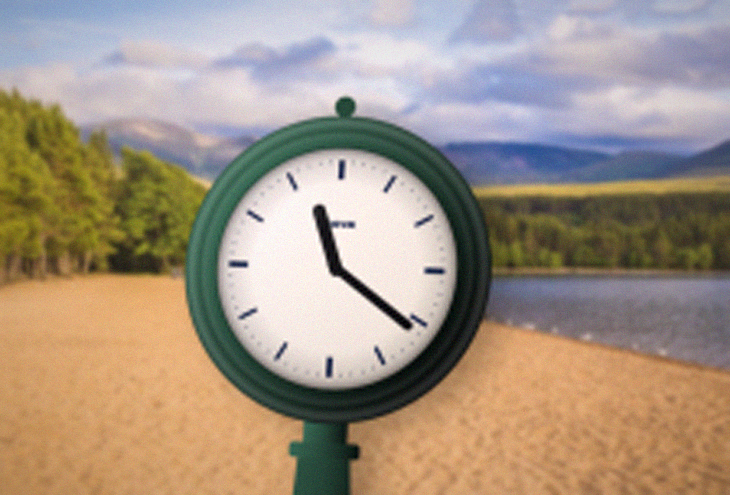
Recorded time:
{"hour": 11, "minute": 21}
